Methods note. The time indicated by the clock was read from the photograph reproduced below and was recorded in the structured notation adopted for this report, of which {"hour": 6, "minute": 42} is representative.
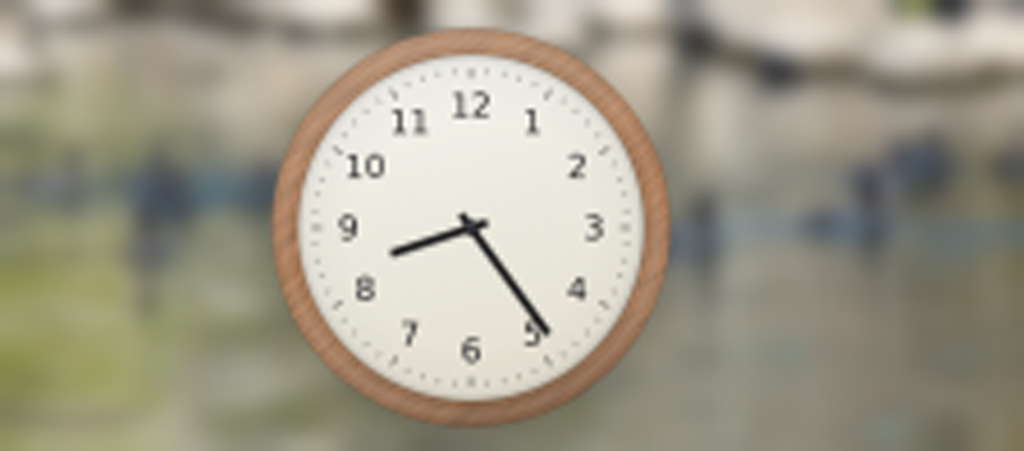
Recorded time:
{"hour": 8, "minute": 24}
